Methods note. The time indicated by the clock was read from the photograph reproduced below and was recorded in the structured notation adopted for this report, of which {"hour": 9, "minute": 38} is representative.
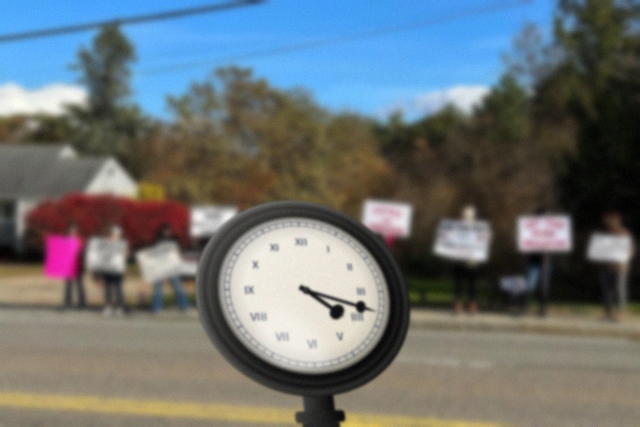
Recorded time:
{"hour": 4, "minute": 18}
